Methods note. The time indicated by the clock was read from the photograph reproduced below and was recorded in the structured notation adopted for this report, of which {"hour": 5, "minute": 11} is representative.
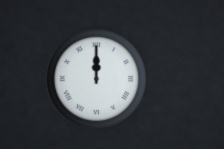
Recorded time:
{"hour": 12, "minute": 0}
